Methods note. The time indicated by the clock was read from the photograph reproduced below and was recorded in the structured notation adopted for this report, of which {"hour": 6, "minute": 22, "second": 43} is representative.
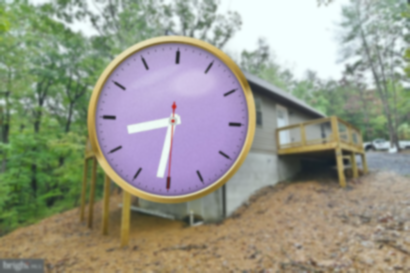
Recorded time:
{"hour": 8, "minute": 31, "second": 30}
